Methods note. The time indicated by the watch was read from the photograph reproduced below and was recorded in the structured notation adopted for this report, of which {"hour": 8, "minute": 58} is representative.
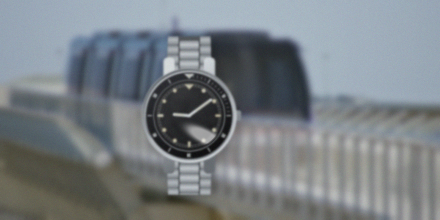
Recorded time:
{"hour": 9, "minute": 9}
